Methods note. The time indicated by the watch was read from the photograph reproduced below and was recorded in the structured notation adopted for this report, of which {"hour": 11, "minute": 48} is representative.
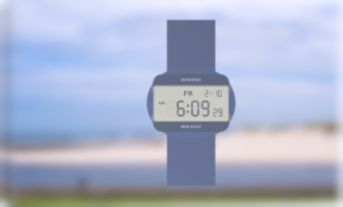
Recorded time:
{"hour": 6, "minute": 9}
